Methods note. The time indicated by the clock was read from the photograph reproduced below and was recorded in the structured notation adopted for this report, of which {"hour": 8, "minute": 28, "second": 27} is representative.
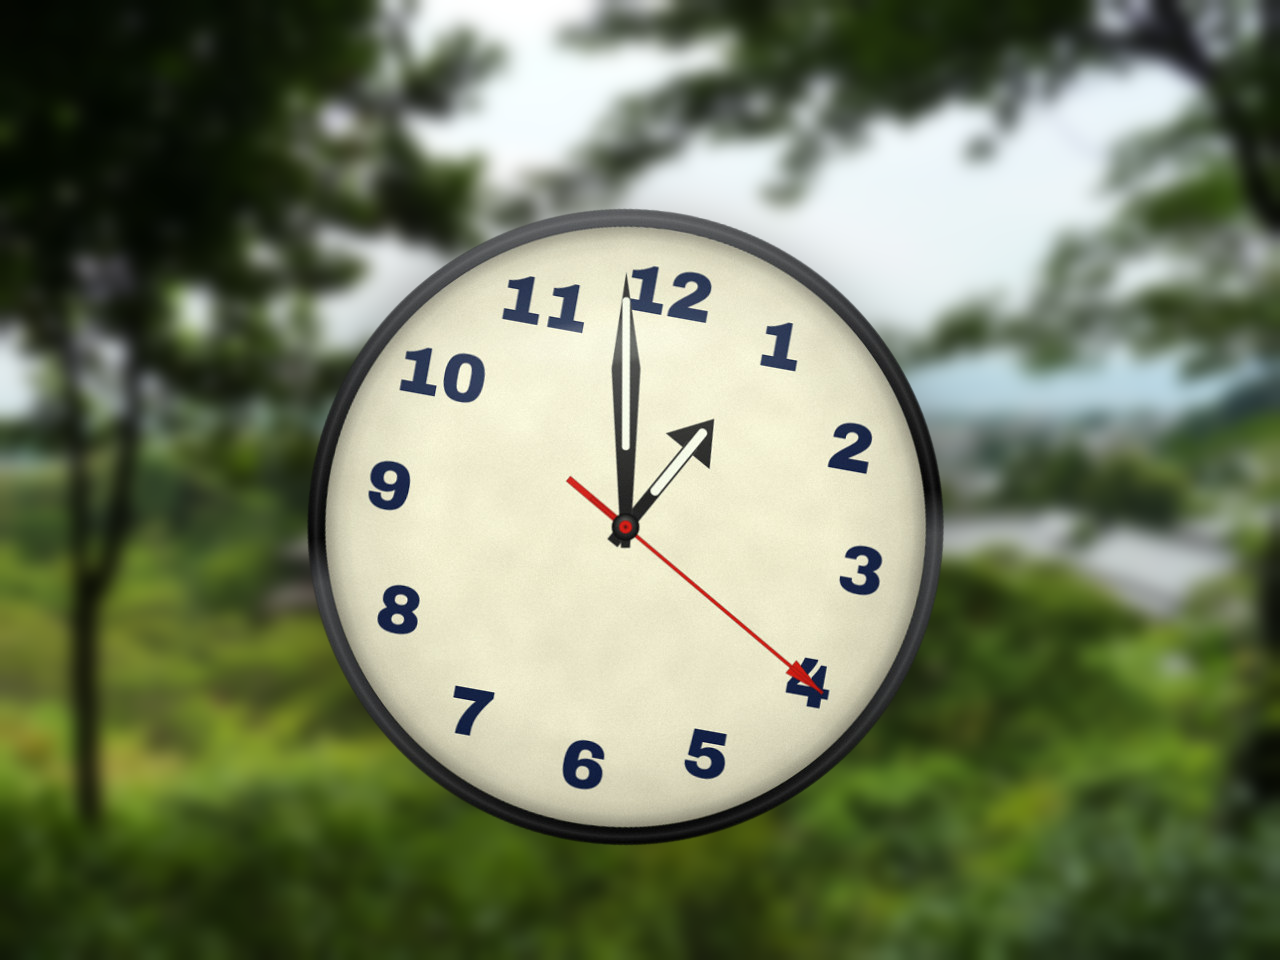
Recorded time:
{"hour": 12, "minute": 58, "second": 20}
